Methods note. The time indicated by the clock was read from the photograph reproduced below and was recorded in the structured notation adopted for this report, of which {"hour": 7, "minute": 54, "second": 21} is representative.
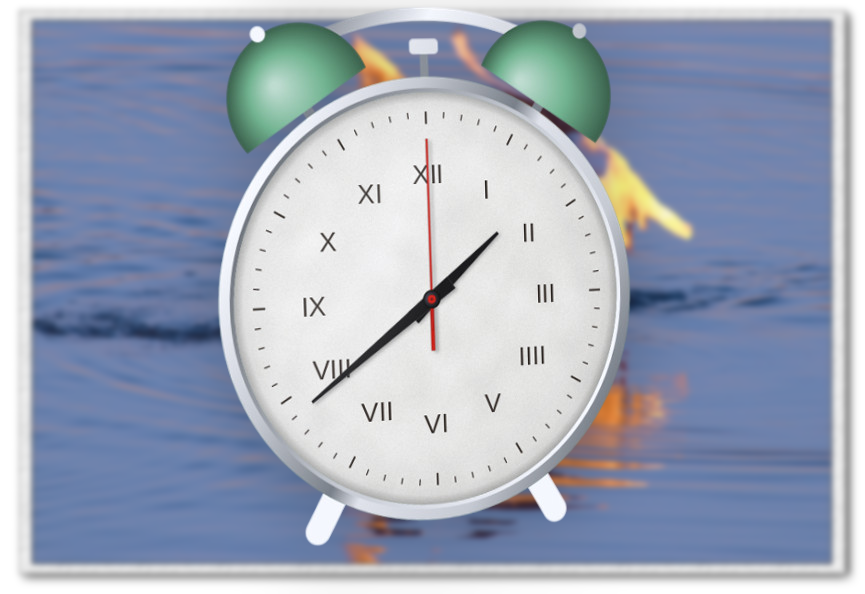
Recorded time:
{"hour": 1, "minute": 39, "second": 0}
